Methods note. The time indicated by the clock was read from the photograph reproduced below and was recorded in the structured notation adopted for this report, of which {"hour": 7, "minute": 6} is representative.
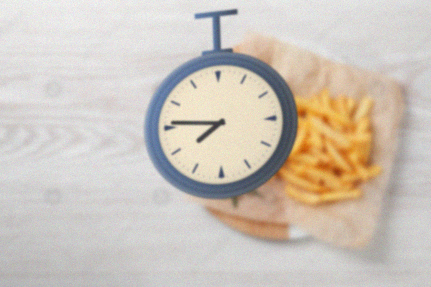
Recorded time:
{"hour": 7, "minute": 46}
